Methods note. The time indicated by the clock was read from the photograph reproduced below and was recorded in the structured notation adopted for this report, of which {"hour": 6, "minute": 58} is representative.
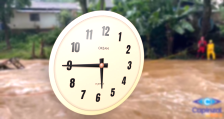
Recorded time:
{"hour": 5, "minute": 45}
